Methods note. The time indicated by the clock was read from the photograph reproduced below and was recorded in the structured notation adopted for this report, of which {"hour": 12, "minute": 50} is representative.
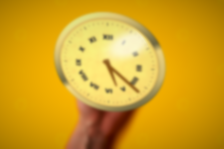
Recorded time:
{"hour": 5, "minute": 22}
